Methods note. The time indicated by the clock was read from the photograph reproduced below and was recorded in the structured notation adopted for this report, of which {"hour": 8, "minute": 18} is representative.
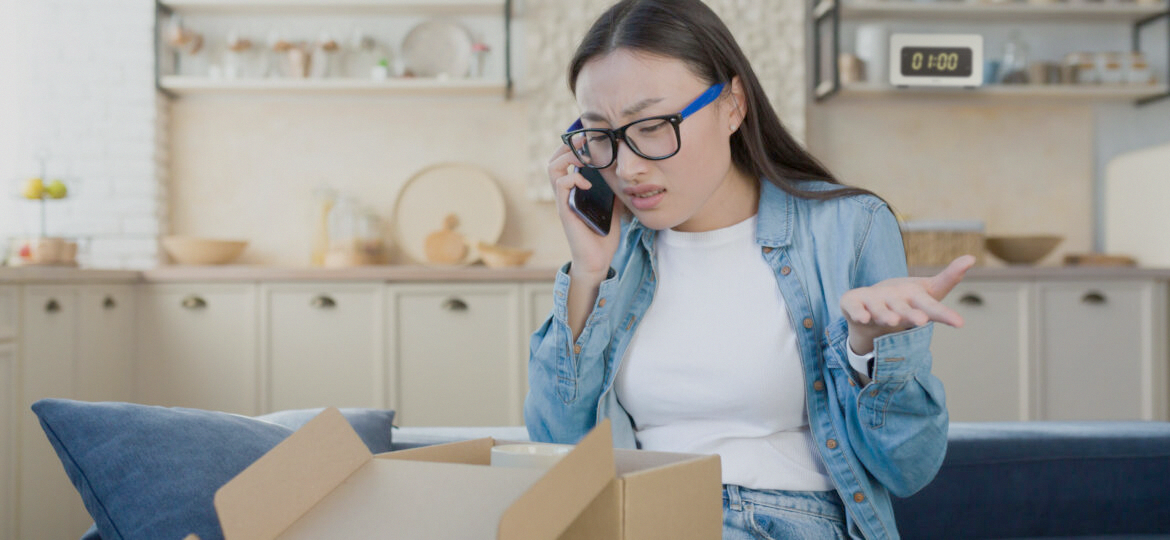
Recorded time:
{"hour": 1, "minute": 0}
